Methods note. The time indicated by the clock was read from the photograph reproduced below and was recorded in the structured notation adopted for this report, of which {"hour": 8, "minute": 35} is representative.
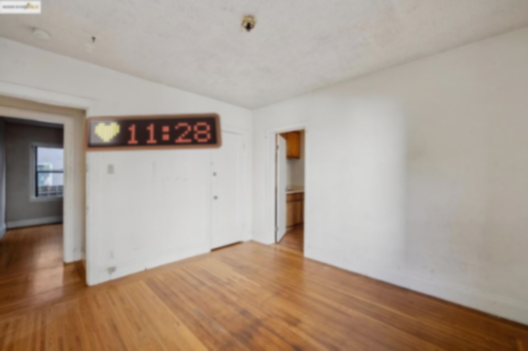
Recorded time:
{"hour": 11, "minute": 28}
